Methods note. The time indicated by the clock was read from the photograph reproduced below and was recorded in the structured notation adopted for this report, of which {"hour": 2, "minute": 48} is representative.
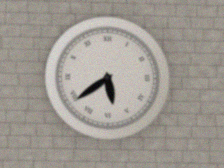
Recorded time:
{"hour": 5, "minute": 39}
